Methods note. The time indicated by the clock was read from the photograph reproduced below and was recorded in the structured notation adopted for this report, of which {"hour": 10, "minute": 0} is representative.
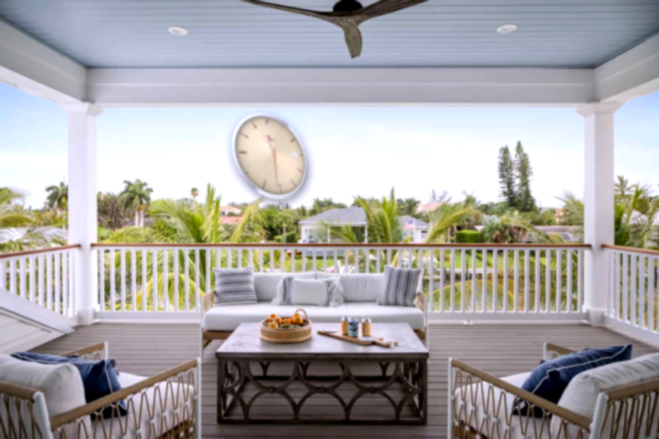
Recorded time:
{"hour": 11, "minute": 31}
